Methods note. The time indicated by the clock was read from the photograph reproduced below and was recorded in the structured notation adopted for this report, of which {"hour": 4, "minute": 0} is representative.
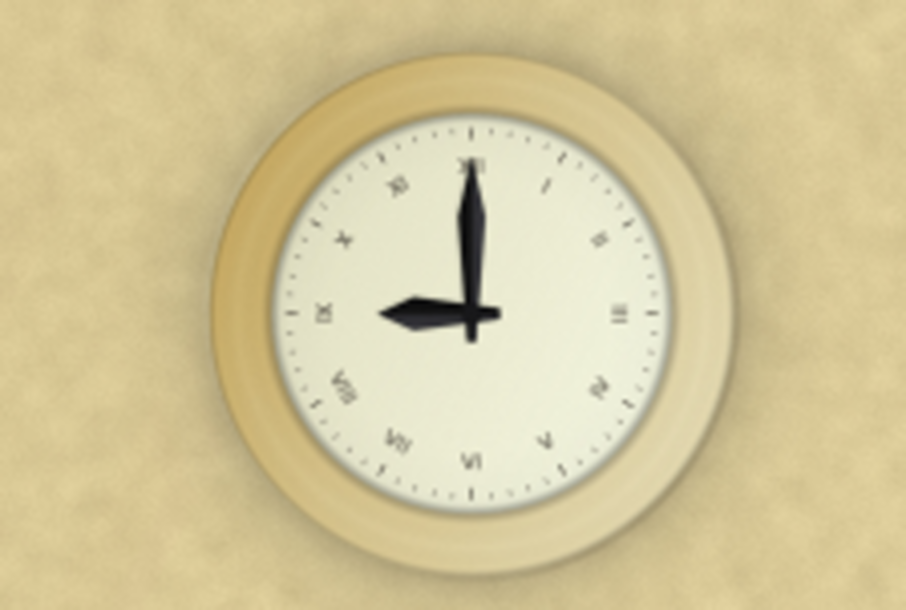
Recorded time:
{"hour": 9, "minute": 0}
